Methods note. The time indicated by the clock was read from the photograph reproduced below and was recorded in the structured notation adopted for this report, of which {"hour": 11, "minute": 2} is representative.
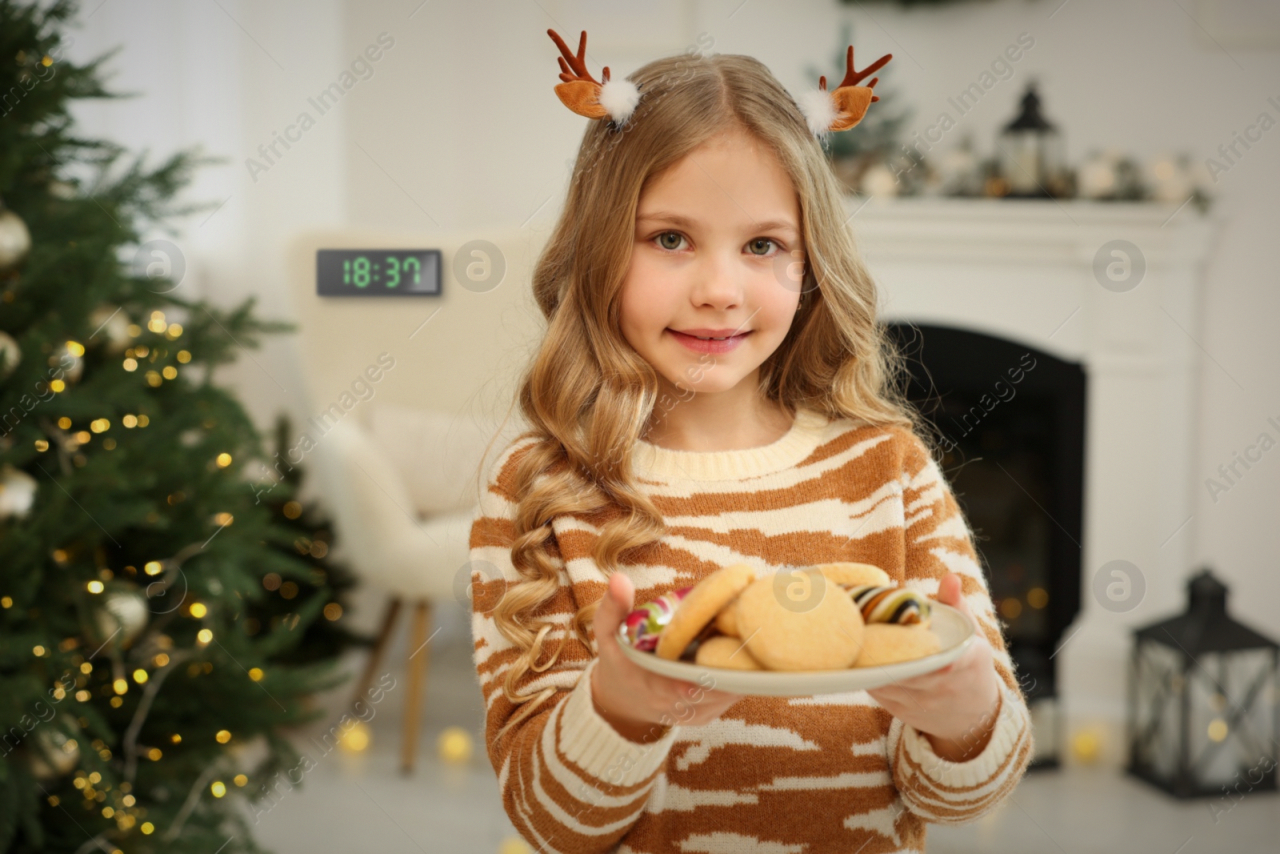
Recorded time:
{"hour": 18, "minute": 37}
